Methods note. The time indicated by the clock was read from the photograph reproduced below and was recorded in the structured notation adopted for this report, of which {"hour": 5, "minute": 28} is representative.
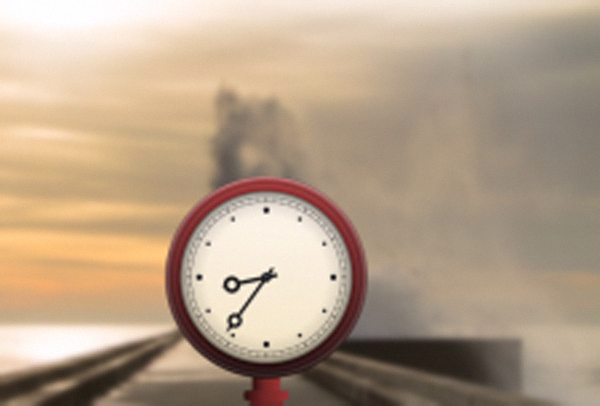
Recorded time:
{"hour": 8, "minute": 36}
